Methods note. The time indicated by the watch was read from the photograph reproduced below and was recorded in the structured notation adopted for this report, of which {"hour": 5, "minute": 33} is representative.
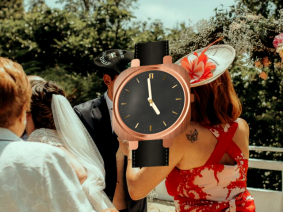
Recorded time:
{"hour": 4, "minute": 59}
